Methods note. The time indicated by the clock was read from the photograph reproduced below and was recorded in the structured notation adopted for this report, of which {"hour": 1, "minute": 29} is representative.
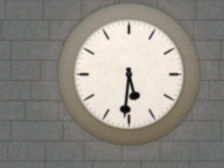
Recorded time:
{"hour": 5, "minute": 31}
